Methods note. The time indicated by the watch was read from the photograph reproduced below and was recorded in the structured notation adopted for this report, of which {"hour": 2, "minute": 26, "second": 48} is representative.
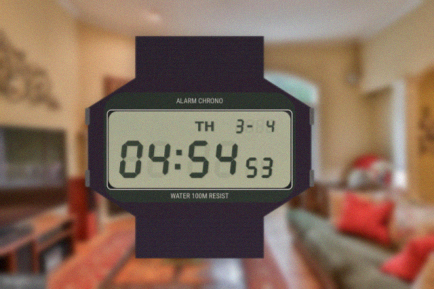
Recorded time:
{"hour": 4, "minute": 54, "second": 53}
